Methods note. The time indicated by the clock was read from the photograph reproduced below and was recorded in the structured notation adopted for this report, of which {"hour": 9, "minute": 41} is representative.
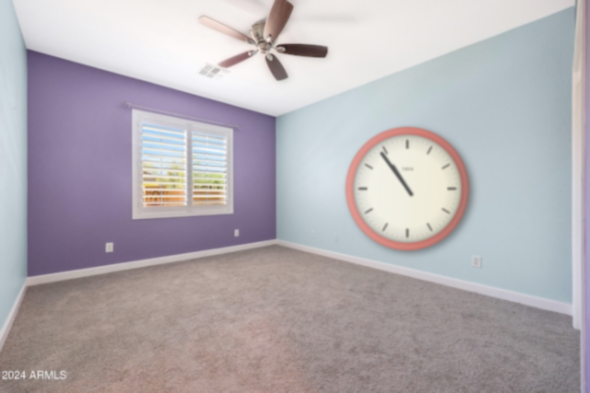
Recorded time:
{"hour": 10, "minute": 54}
